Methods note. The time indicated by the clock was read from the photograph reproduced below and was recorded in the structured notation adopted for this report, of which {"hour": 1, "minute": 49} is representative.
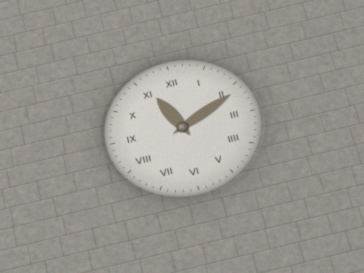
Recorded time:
{"hour": 11, "minute": 11}
